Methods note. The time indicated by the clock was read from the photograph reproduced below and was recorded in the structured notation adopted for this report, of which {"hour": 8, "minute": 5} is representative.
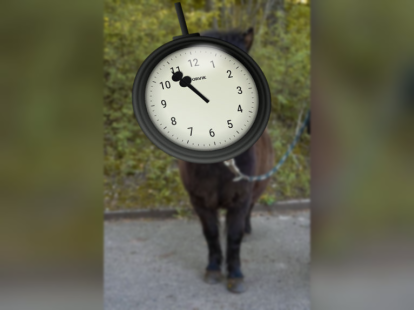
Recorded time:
{"hour": 10, "minute": 54}
